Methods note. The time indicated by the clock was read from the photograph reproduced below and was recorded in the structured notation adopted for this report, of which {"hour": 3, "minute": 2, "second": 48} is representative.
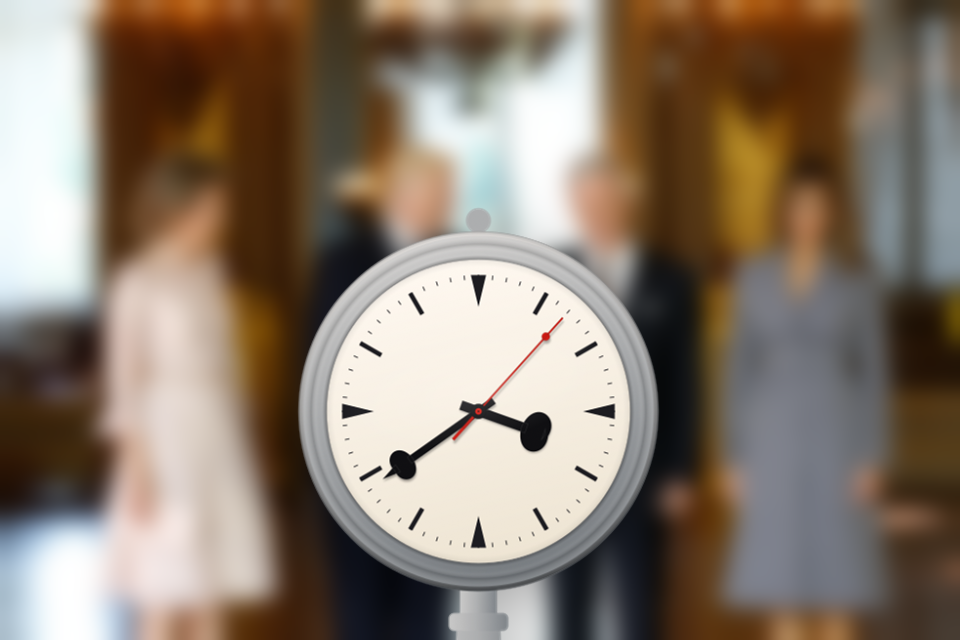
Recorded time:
{"hour": 3, "minute": 39, "second": 7}
